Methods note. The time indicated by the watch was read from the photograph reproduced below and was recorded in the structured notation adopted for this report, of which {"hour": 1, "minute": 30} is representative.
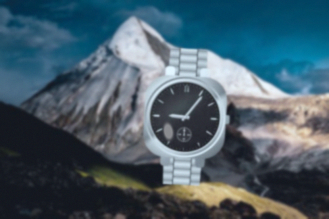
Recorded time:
{"hour": 9, "minute": 6}
